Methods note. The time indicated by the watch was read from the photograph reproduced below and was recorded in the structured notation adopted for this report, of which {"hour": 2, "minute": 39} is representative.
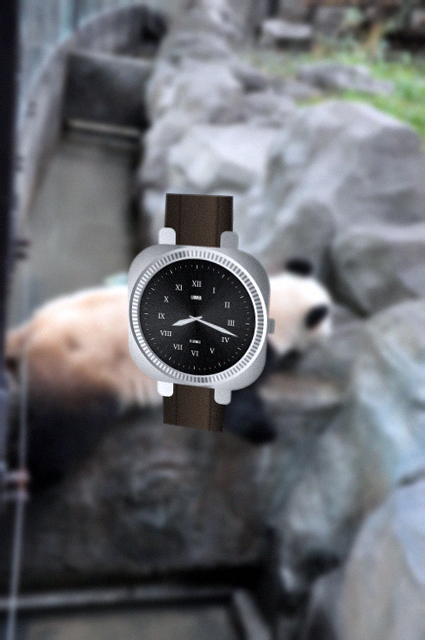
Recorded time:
{"hour": 8, "minute": 18}
